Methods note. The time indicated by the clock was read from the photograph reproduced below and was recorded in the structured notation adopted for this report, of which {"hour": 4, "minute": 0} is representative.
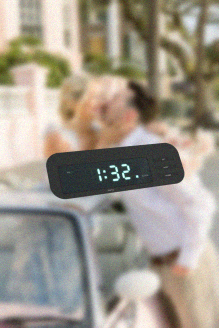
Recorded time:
{"hour": 1, "minute": 32}
